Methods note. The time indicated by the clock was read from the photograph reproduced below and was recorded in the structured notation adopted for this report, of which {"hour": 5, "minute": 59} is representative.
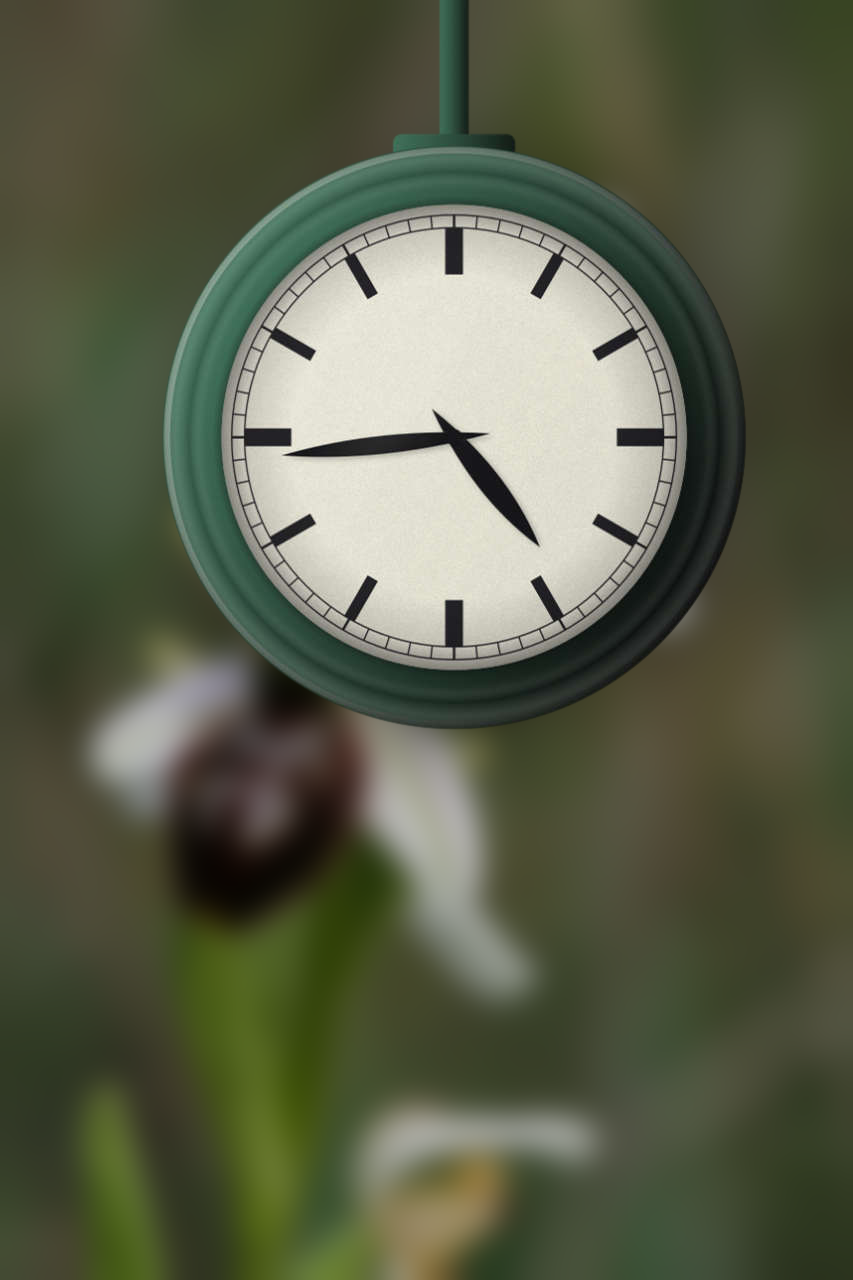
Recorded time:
{"hour": 4, "minute": 44}
